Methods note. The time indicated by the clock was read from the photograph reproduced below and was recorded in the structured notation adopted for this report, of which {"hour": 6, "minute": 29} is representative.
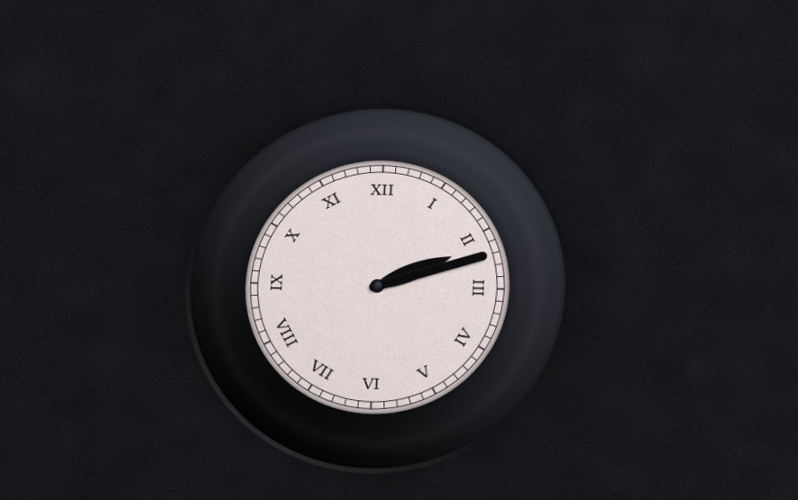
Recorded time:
{"hour": 2, "minute": 12}
